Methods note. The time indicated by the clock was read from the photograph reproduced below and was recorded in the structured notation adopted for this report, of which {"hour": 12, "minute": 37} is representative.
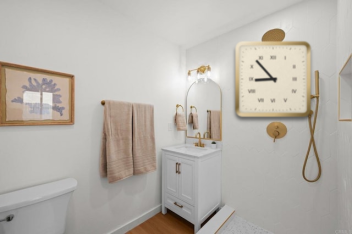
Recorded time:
{"hour": 8, "minute": 53}
